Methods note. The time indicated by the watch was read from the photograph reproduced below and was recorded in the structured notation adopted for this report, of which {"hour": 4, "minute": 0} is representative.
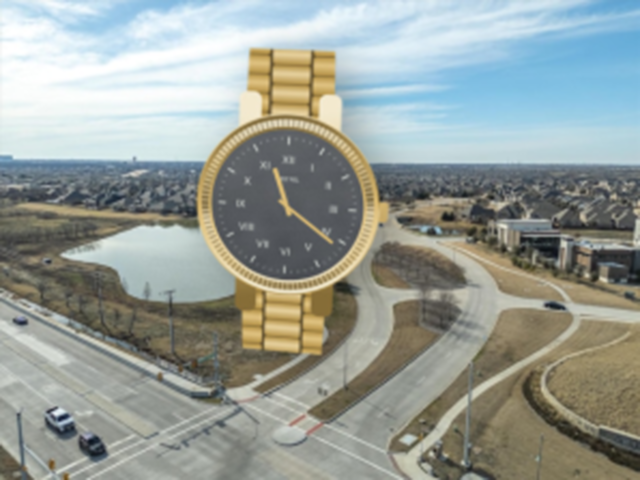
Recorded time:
{"hour": 11, "minute": 21}
